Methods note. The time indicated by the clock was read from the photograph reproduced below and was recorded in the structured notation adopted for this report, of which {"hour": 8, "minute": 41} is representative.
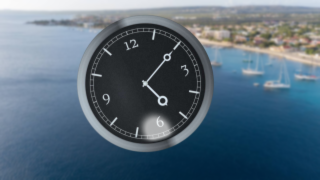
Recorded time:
{"hour": 5, "minute": 10}
